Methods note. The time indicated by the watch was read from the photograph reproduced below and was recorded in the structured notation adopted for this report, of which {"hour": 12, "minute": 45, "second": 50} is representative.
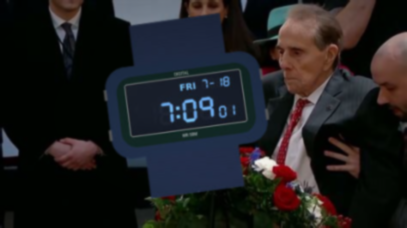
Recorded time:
{"hour": 7, "minute": 9, "second": 1}
